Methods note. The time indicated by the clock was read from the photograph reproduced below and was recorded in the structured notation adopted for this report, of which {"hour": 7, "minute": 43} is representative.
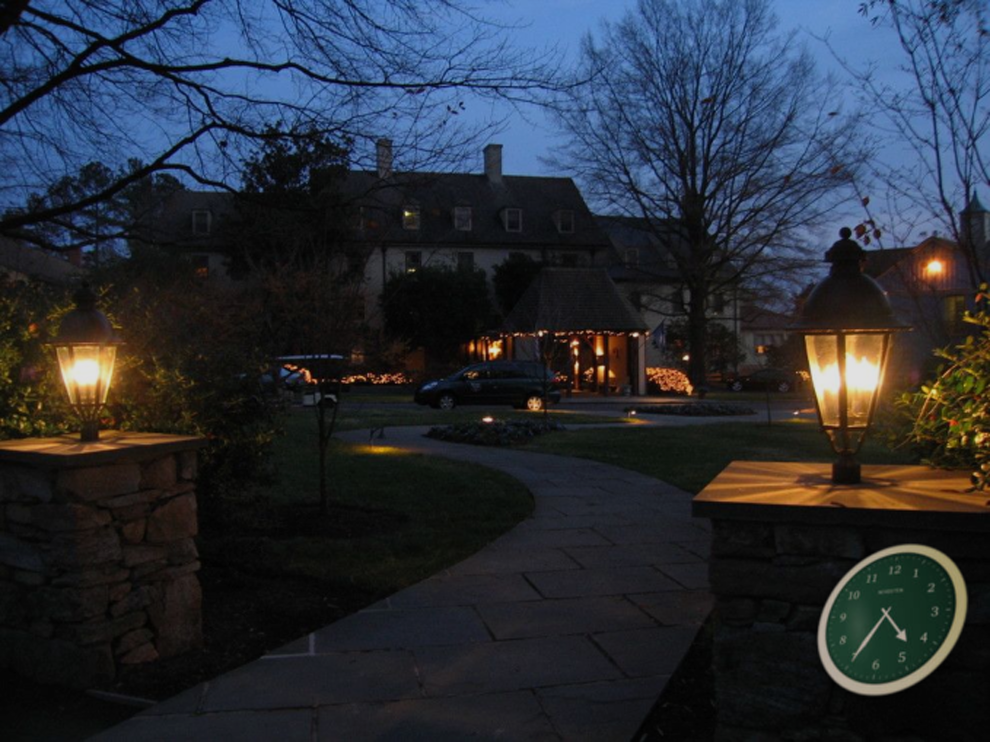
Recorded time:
{"hour": 4, "minute": 35}
